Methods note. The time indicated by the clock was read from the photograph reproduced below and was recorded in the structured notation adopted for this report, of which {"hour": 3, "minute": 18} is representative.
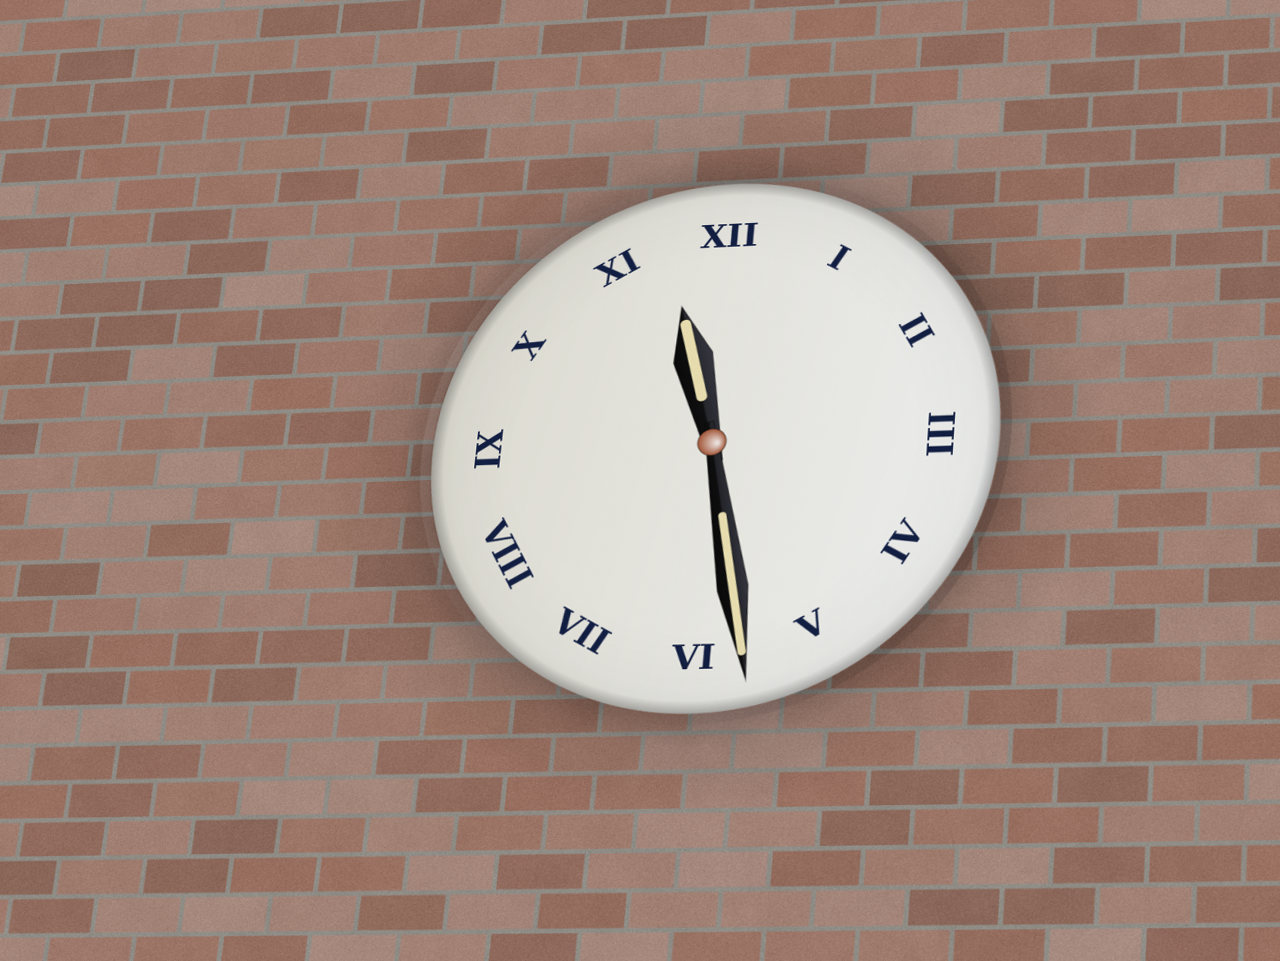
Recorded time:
{"hour": 11, "minute": 28}
